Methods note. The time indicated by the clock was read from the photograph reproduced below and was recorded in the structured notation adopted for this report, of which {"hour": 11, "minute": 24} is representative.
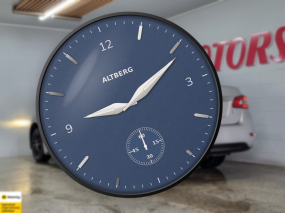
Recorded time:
{"hour": 9, "minute": 11}
